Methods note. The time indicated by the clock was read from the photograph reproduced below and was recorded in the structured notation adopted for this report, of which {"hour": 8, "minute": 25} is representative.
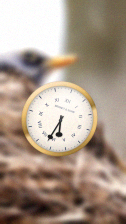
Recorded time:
{"hour": 5, "minute": 32}
